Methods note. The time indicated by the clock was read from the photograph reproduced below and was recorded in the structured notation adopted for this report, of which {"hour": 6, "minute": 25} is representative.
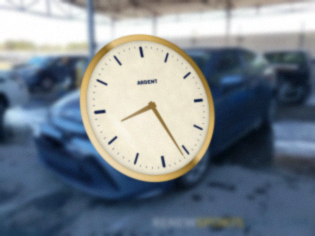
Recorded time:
{"hour": 8, "minute": 26}
